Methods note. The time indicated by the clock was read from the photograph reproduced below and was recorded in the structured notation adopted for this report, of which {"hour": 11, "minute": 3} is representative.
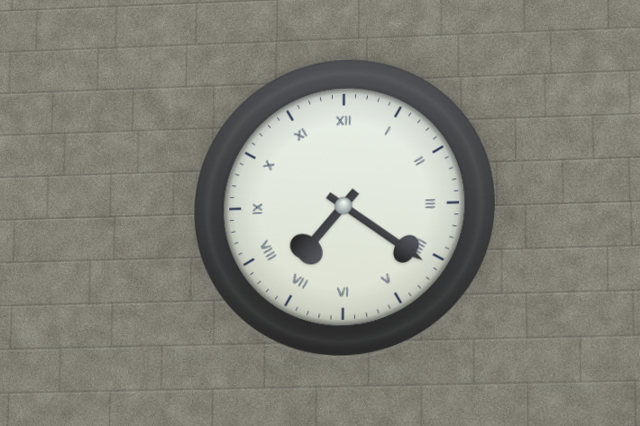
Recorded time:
{"hour": 7, "minute": 21}
